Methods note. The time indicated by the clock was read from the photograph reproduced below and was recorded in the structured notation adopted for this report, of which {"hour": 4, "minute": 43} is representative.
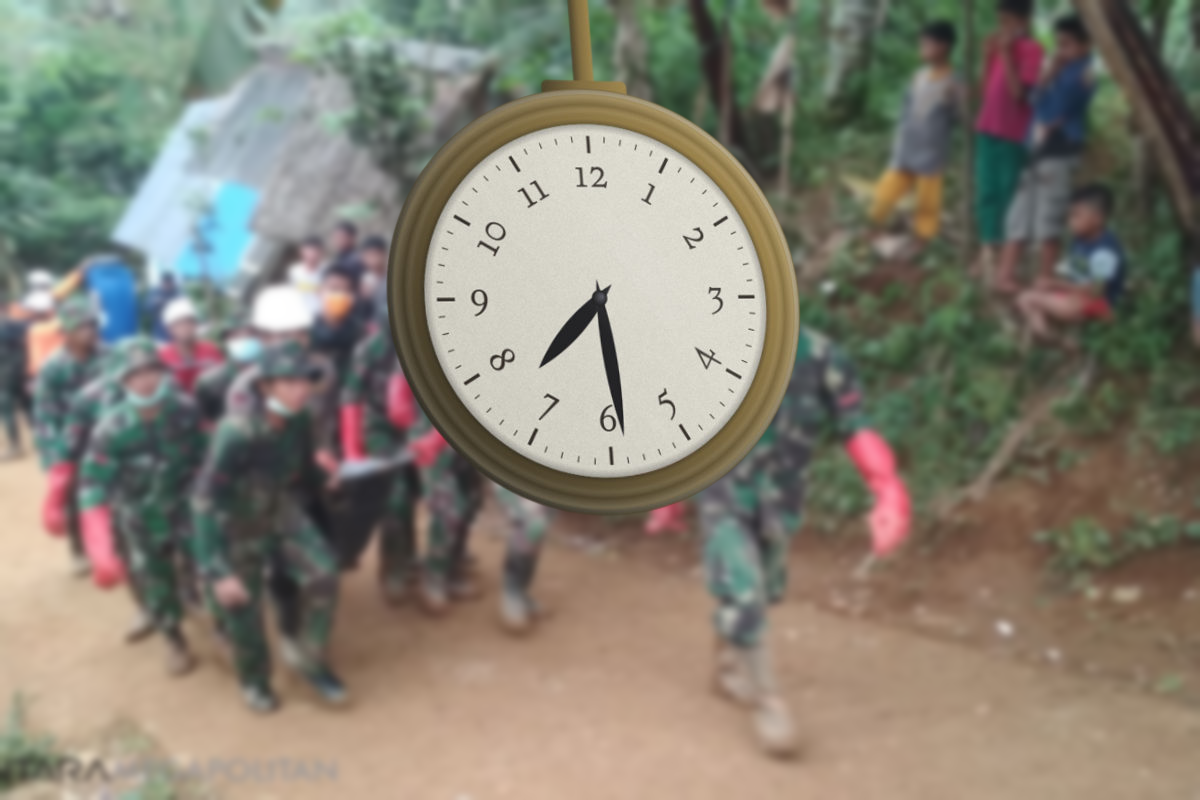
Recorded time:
{"hour": 7, "minute": 29}
